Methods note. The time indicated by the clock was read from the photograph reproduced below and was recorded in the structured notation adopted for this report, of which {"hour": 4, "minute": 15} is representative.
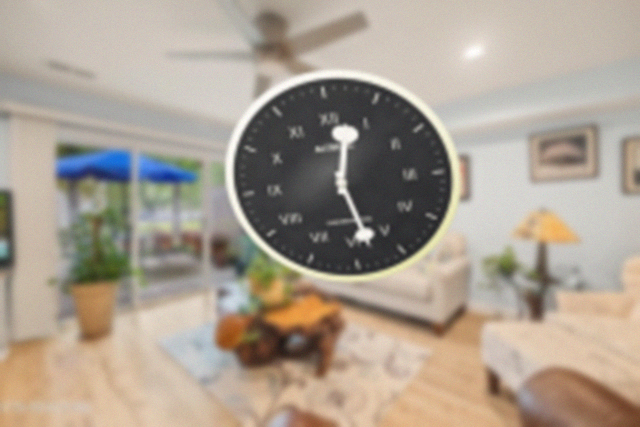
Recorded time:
{"hour": 12, "minute": 28}
